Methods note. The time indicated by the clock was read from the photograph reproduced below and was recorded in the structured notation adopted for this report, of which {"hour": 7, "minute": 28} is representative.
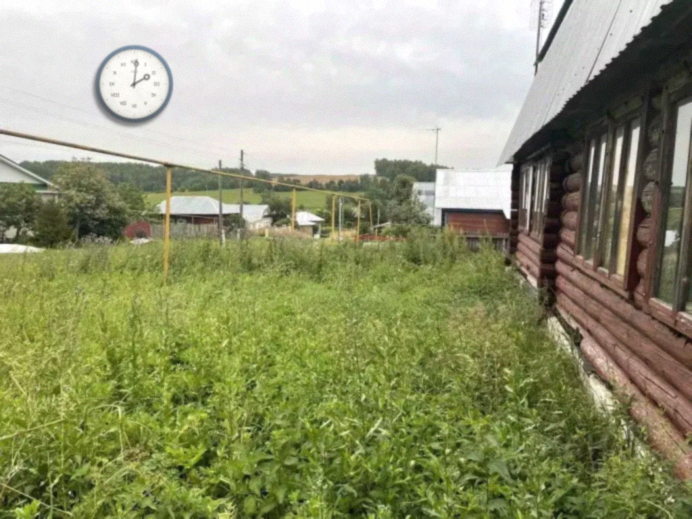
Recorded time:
{"hour": 2, "minute": 1}
